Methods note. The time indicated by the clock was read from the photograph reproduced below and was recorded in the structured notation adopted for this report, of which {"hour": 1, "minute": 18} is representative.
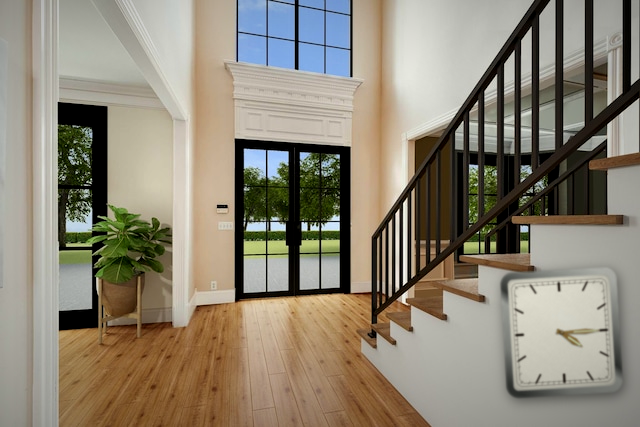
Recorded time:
{"hour": 4, "minute": 15}
